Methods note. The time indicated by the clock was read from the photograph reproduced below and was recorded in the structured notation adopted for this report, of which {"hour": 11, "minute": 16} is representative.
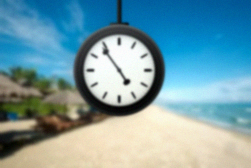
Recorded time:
{"hour": 4, "minute": 54}
